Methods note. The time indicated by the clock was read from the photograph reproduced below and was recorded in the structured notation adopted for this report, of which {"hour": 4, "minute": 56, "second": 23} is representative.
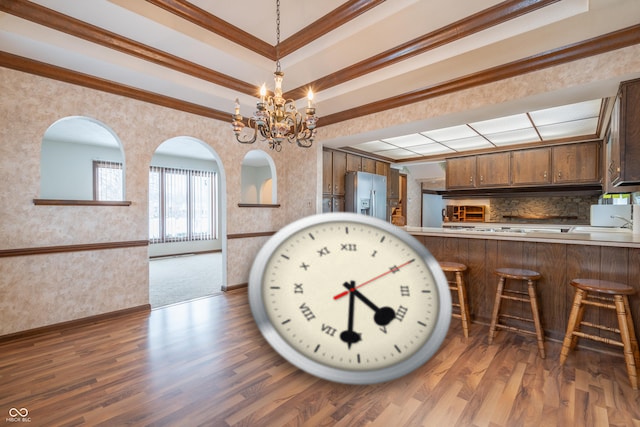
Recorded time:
{"hour": 4, "minute": 31, "second": 10}
